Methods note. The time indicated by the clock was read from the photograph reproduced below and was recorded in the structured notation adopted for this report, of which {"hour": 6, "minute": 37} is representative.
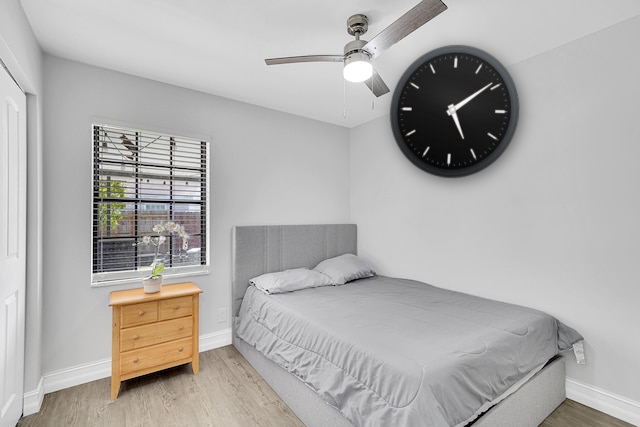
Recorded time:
{"hour": 5, "minute": 9}
